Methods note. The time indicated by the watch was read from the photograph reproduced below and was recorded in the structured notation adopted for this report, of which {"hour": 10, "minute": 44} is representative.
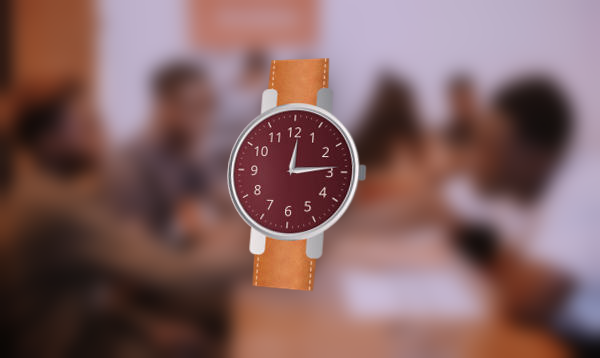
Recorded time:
{"hour": 12, "minute": 14}
